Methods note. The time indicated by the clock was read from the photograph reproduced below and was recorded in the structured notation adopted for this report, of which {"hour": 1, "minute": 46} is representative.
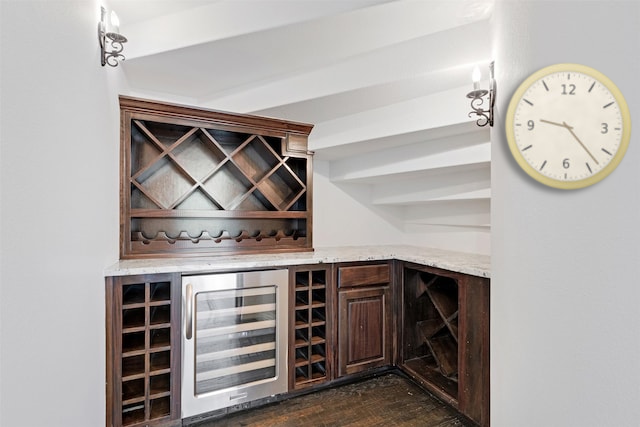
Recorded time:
{"hour": 9, "minute": 23}
